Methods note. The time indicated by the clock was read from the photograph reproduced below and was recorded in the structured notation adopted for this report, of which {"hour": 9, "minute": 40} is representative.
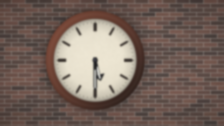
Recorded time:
{"hour": 5, "minute": 30}
